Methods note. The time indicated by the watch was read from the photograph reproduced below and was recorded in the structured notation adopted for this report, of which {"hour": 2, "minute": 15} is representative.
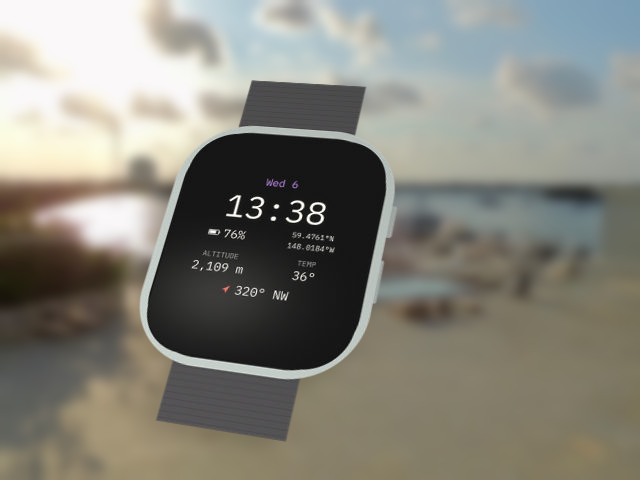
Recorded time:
{"hour": 13, "minute": 38}
